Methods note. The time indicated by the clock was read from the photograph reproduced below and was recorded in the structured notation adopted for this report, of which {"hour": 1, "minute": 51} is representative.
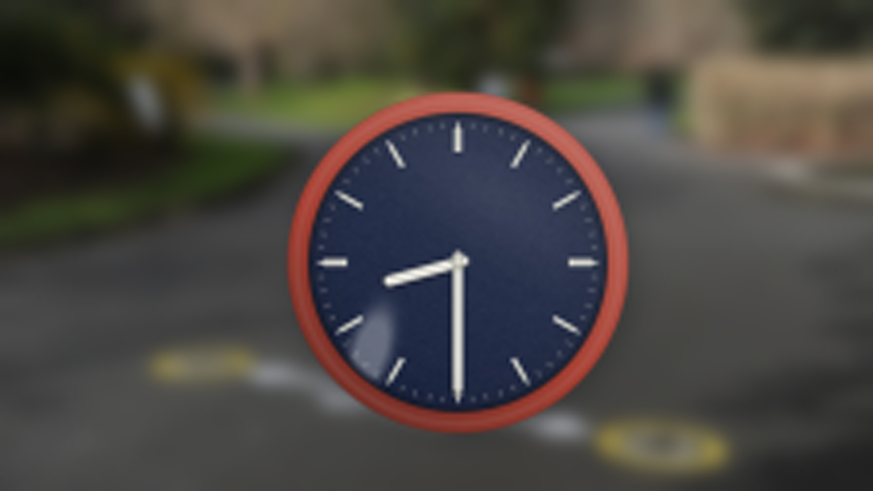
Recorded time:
{"hour": 8, "minute": 30}
